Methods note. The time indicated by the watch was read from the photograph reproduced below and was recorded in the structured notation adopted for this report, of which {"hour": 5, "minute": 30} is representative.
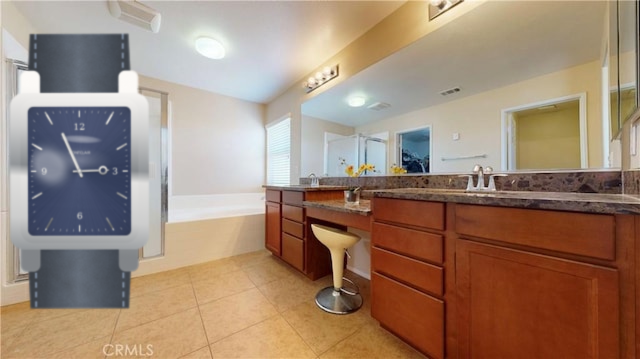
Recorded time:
{"hour": 2, "minute": 56}
